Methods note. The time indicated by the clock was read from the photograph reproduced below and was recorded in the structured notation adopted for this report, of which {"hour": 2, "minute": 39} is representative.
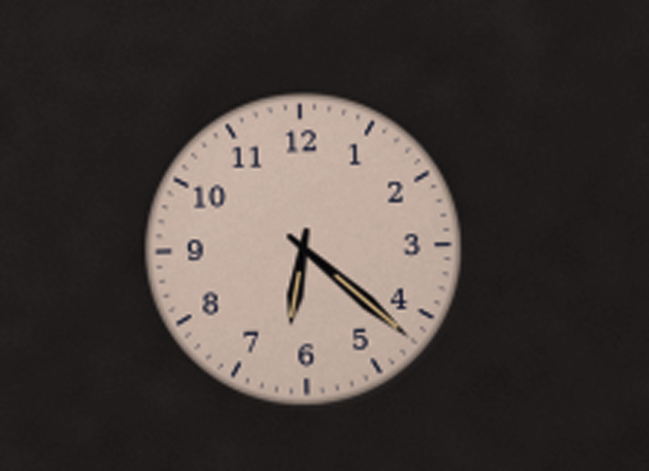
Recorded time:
{"hour": 6, "minute": 22}
